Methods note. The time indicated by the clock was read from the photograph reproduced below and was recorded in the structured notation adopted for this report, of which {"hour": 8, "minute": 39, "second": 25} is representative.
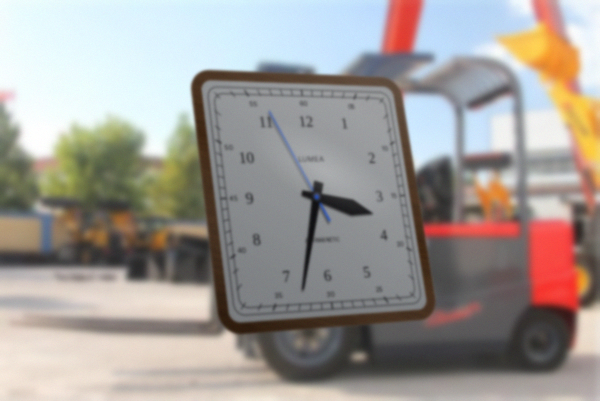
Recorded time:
{"hour": 3, "minute": 32, "second": 56}
